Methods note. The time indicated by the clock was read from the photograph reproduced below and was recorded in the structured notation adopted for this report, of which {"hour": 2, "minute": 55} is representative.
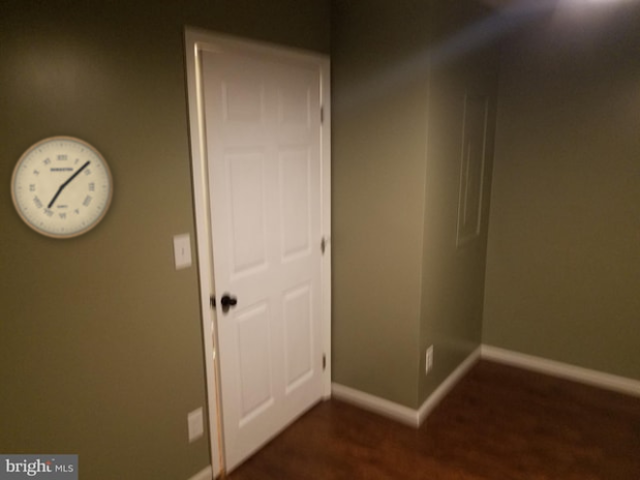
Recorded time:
{"hour": 7, "minute": 8}
